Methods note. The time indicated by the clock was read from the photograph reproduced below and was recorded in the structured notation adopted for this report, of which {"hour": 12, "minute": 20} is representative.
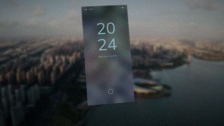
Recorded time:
{"hour": 20, "minute": 24}
